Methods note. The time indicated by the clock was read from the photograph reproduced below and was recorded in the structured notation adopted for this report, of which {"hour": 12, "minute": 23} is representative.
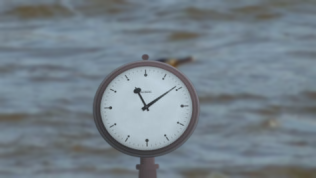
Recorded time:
{"hour": 11, "minute": 9}
